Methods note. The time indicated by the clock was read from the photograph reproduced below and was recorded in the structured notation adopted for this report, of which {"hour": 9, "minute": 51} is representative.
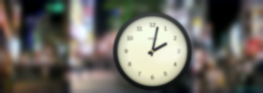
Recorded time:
{"hour": 2, "minute": 2}
